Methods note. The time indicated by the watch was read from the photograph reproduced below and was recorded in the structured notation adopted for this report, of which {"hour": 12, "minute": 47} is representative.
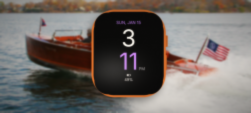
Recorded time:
{"hour": 3, "minute": 11}
